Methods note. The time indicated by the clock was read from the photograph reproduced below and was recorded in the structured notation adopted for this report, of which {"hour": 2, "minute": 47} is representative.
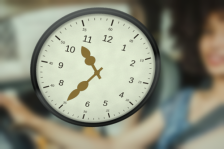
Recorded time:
{"hour": 10, "minute": 35}
